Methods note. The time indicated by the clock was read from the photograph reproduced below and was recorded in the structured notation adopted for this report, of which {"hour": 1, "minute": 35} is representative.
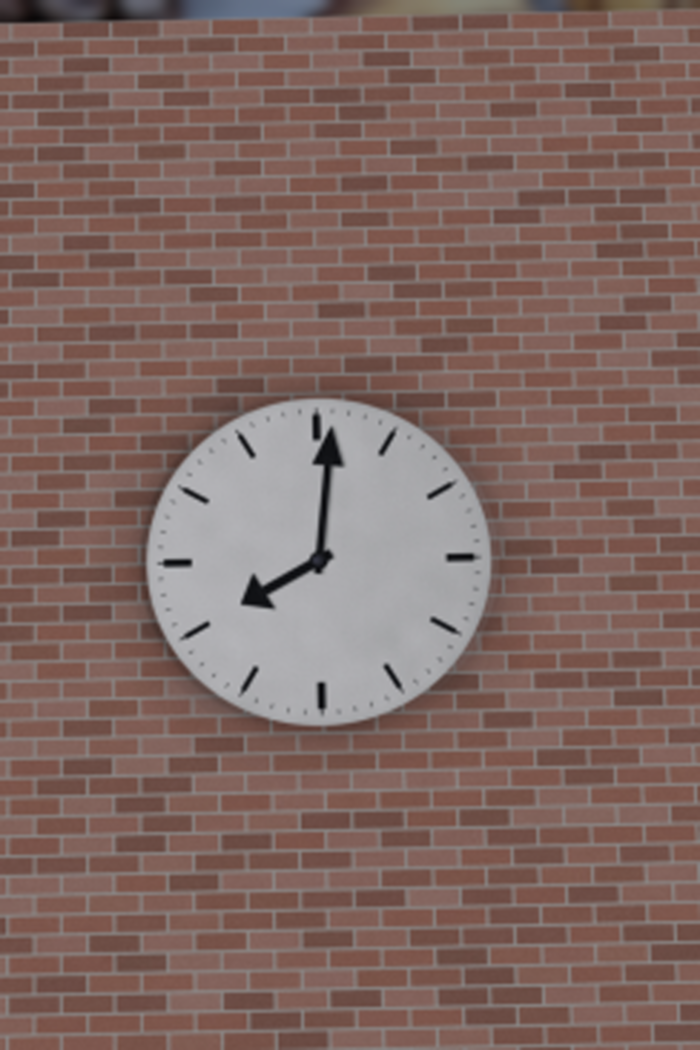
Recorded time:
{"hour": 8, "minute": 1}
